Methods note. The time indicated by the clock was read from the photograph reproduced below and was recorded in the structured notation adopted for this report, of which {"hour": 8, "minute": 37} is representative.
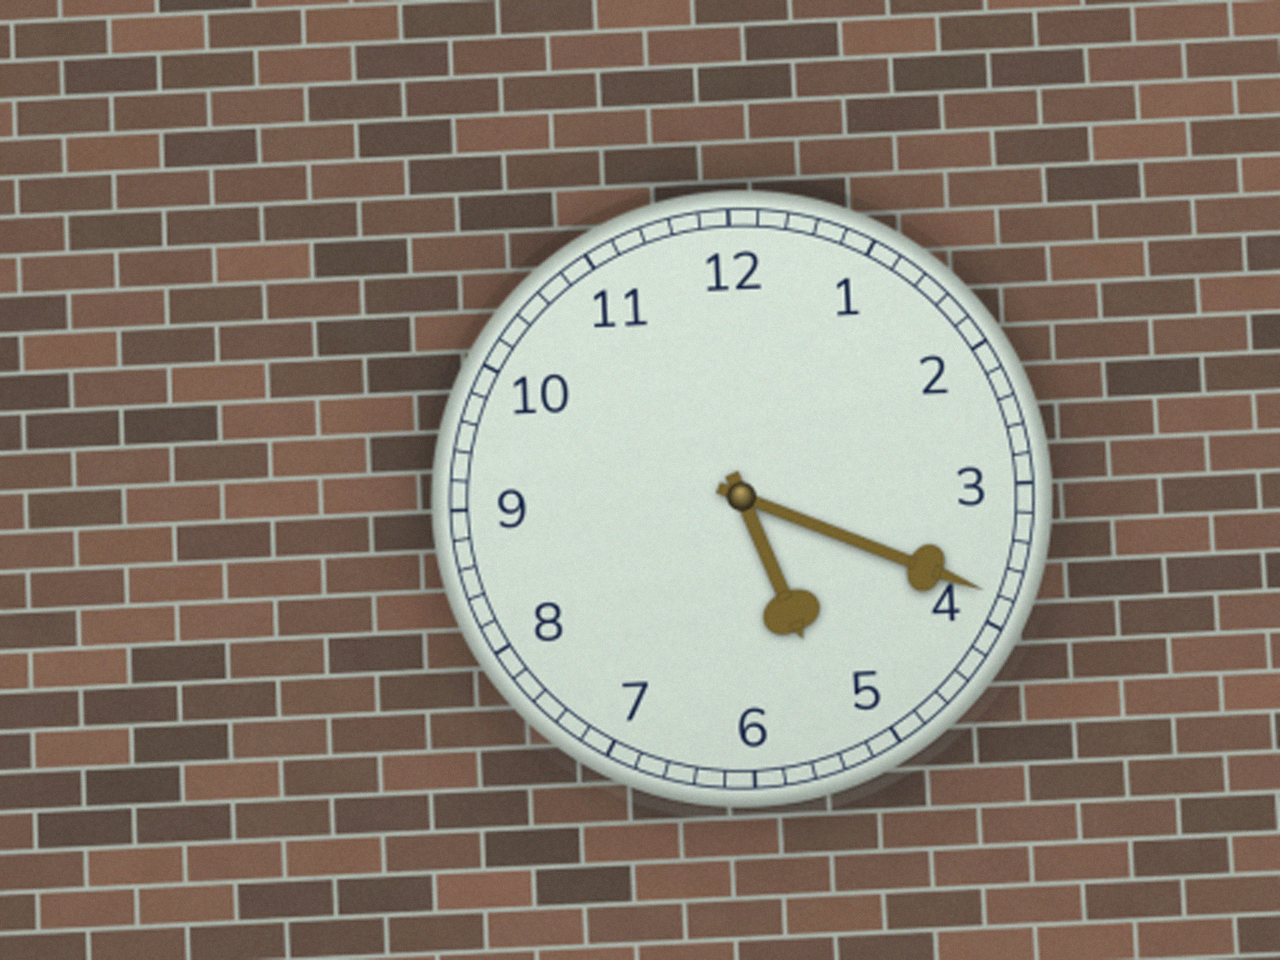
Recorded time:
{"hour": 5, "minute": 19}
